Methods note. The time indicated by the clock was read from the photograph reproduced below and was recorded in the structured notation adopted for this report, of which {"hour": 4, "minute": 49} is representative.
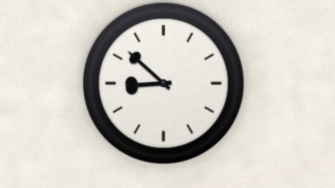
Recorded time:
{"hour": 8, "minute": 52}
